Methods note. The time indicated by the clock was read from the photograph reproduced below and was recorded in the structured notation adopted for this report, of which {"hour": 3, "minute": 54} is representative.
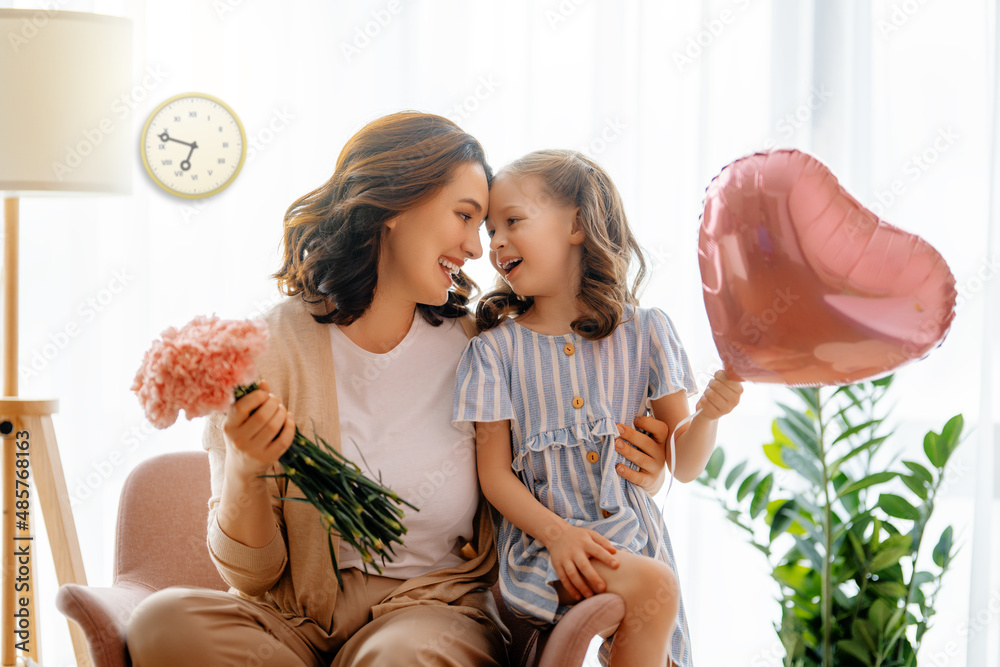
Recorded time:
{"hour": 6, "minute": 48}
